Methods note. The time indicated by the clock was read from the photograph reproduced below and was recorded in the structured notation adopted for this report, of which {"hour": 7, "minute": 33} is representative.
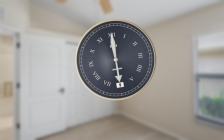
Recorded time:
{"hour": 6, "minute": 0}
